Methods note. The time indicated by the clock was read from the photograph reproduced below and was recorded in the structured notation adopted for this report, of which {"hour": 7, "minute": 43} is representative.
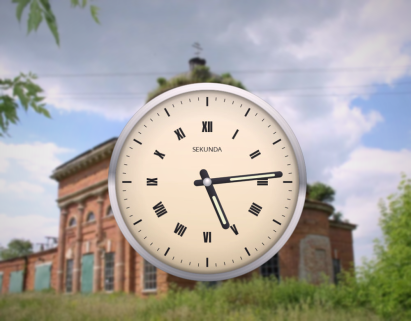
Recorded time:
{"hour": 5, "minute": 14}
